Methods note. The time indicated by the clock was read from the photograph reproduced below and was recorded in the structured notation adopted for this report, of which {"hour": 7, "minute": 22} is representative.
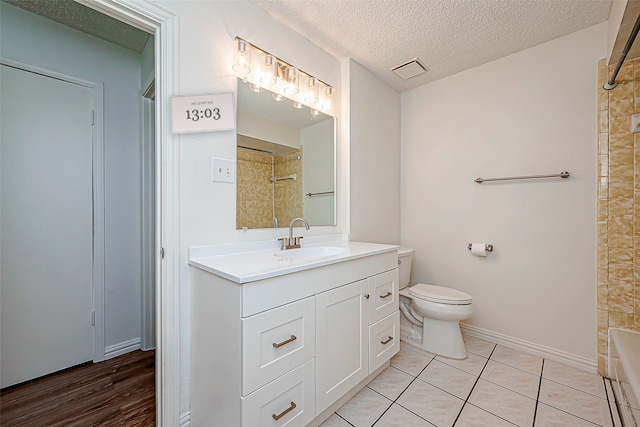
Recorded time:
{"hour": 13, "minute": 3}
